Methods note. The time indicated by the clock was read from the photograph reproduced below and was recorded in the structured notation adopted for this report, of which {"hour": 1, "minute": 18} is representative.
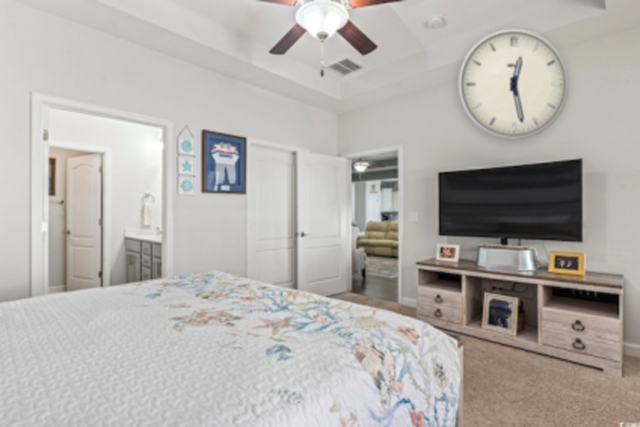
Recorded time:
{"hour": 12, "minute": 28}
